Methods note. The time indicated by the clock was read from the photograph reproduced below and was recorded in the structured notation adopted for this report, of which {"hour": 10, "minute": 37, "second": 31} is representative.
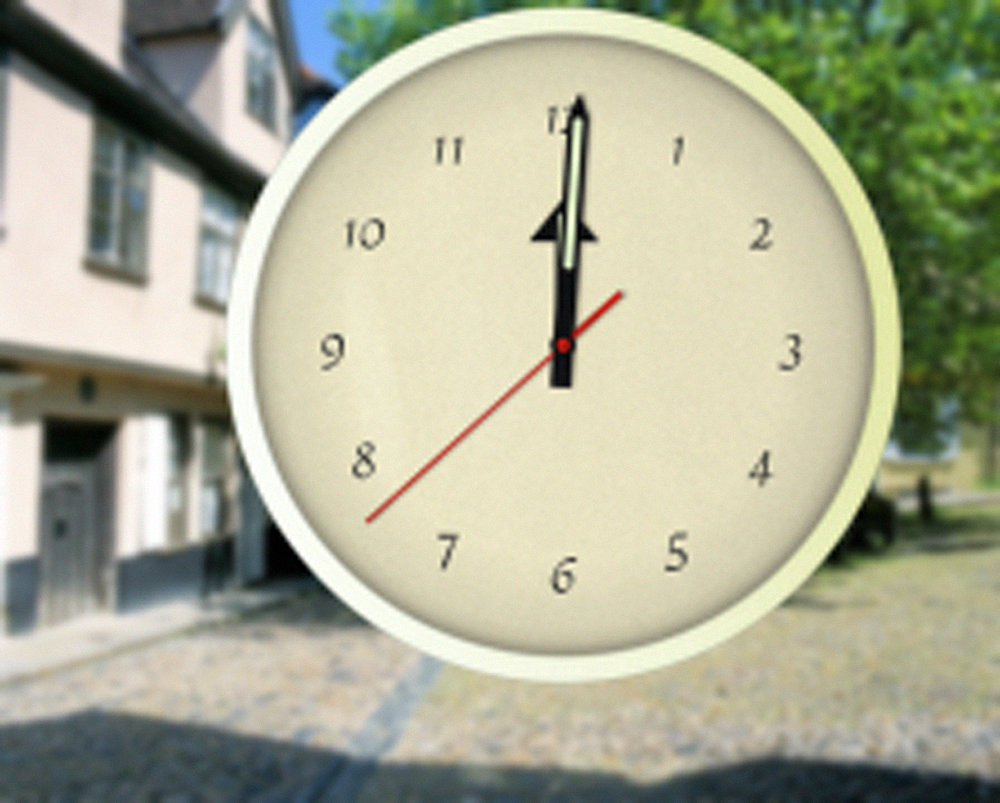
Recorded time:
{"hour": 12, "minute": 0, "second": 38}
